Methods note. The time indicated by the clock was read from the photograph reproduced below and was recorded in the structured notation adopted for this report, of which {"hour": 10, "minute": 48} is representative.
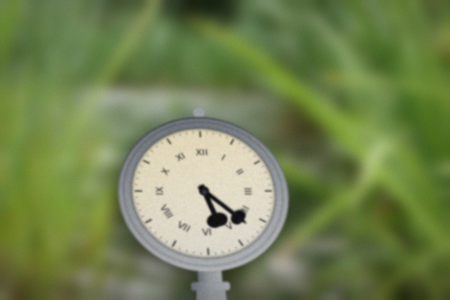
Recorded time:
{"hour": 5, "minute": 22}
